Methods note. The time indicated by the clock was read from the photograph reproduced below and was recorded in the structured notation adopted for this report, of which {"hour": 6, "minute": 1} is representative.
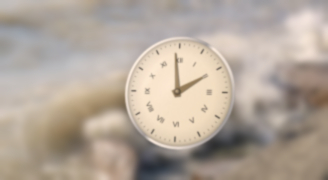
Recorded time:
{"hour": 1, "minute": 59}
